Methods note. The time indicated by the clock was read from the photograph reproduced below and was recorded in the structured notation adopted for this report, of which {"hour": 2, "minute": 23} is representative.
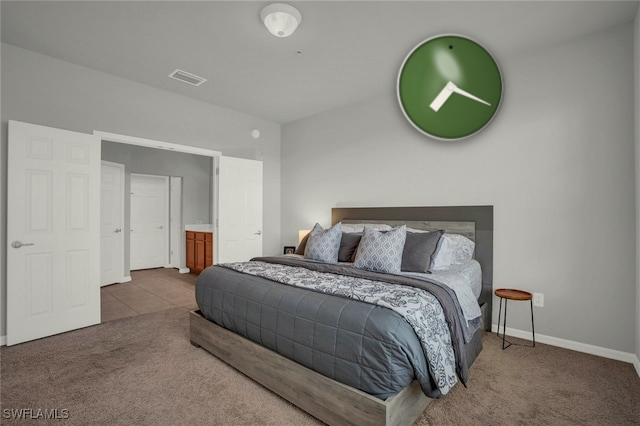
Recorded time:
{"hour": 7, "minute": 19}
